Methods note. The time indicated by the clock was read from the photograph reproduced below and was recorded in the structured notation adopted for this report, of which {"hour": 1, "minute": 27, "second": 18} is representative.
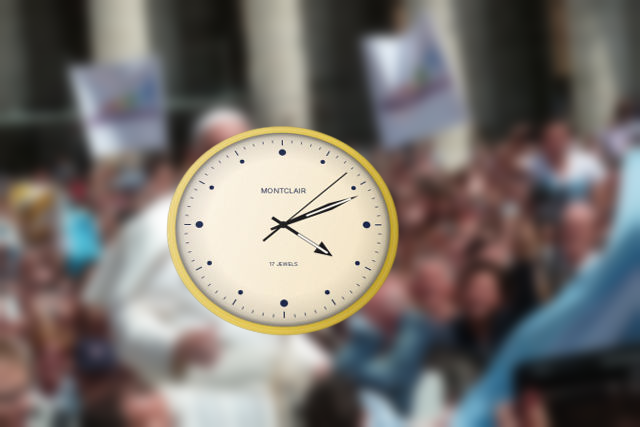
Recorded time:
{"hour": 4, "minute": 11, "second": 8}
